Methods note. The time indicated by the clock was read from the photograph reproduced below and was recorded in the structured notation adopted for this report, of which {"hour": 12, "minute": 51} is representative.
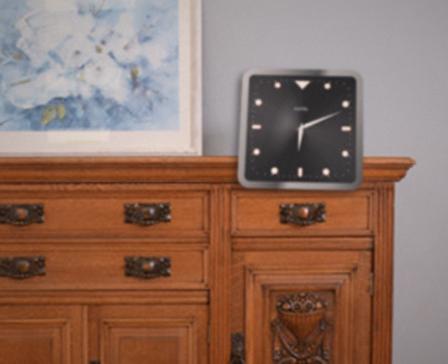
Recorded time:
{"hour": 6, "minute": 11}
